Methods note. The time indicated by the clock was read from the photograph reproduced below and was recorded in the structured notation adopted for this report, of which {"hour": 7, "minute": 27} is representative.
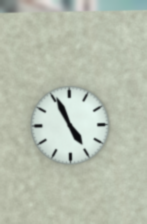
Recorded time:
{"hour": 4, "minute": 56}
